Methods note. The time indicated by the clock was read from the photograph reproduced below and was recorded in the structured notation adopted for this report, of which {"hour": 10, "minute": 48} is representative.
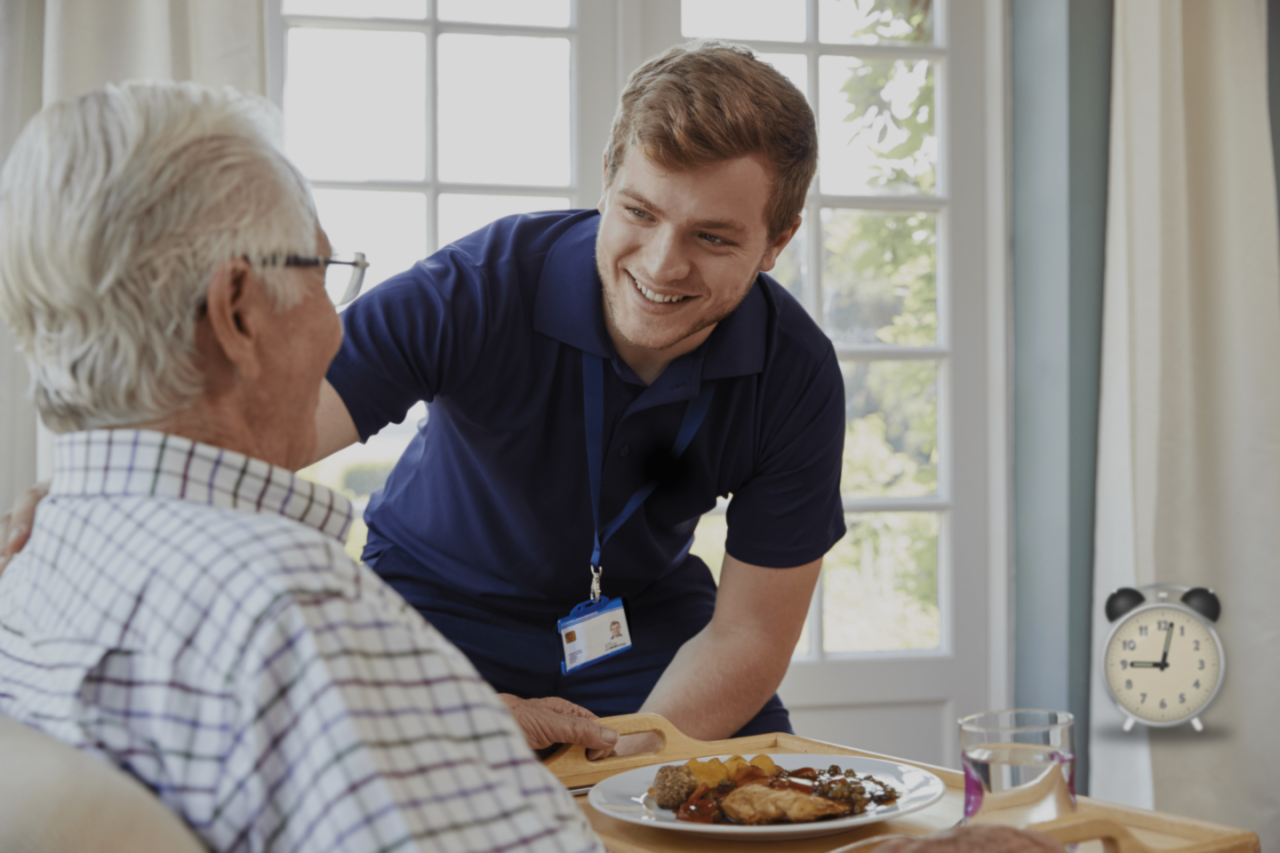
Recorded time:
{"hour": 9, "minute": 2}
